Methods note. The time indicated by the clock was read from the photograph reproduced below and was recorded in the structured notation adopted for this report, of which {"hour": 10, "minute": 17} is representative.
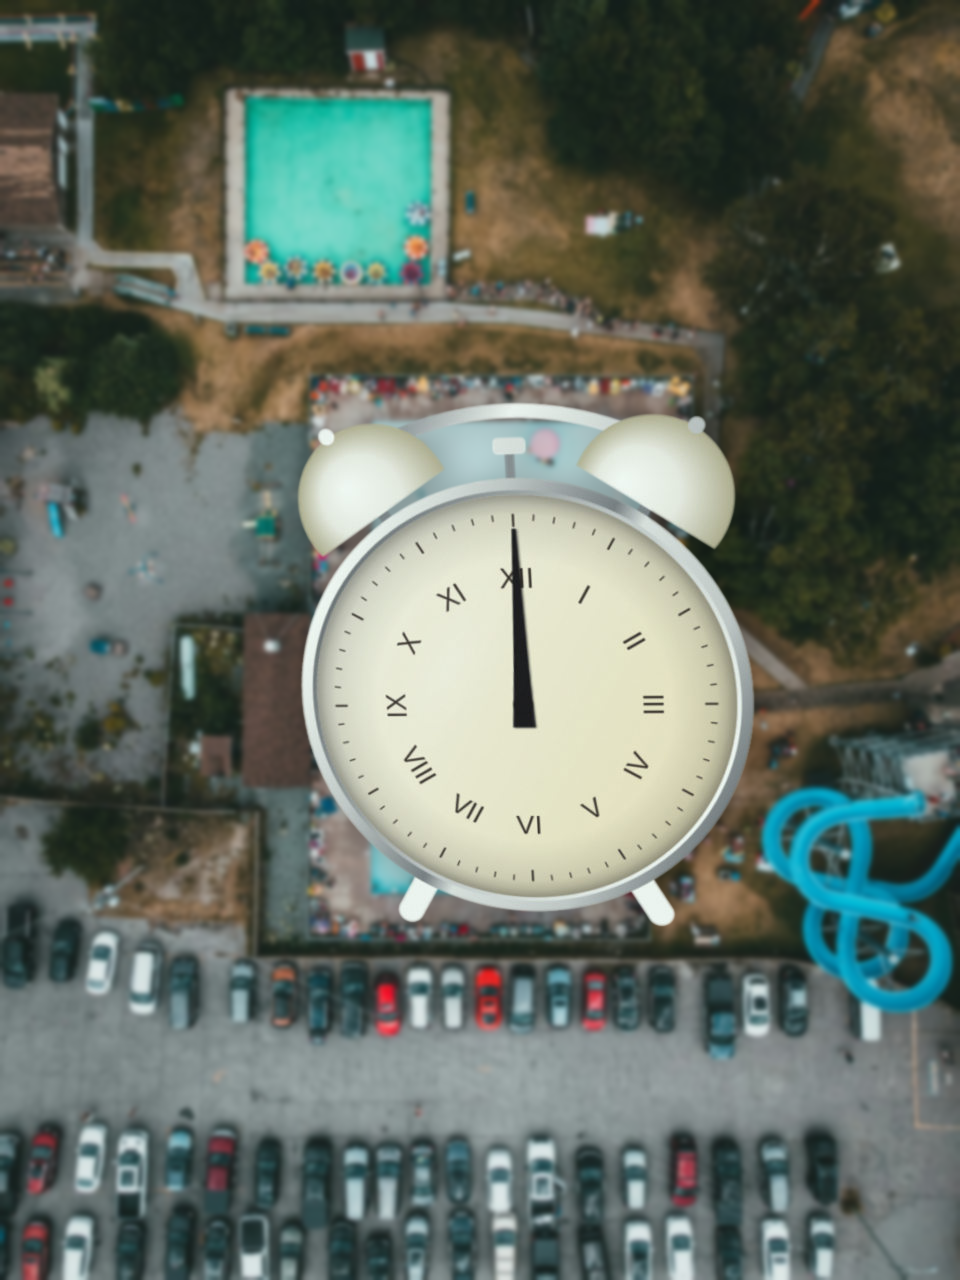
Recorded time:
{"hour": 12, "minute": 0}
